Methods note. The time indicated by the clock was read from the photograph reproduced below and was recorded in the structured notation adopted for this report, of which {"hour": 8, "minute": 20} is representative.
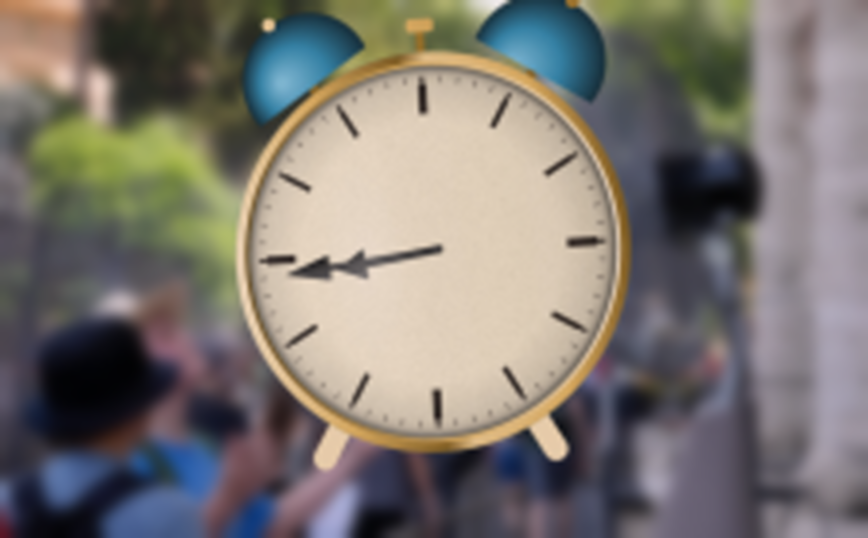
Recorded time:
{"hour": 8, "minute": 44}
